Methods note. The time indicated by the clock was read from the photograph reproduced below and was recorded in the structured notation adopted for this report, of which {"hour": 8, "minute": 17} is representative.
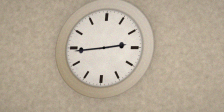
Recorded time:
{"hour": 2, "minute": 44}
